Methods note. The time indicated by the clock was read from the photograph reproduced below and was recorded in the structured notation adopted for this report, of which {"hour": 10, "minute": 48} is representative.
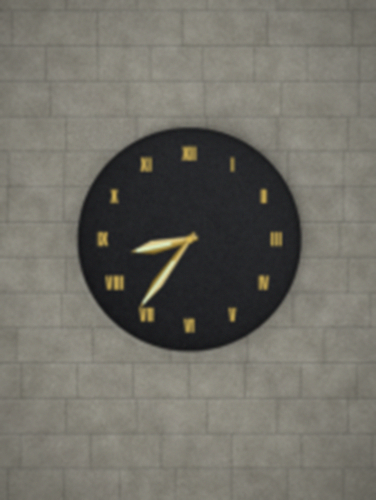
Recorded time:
{"hour": 8, "minute": 36}
